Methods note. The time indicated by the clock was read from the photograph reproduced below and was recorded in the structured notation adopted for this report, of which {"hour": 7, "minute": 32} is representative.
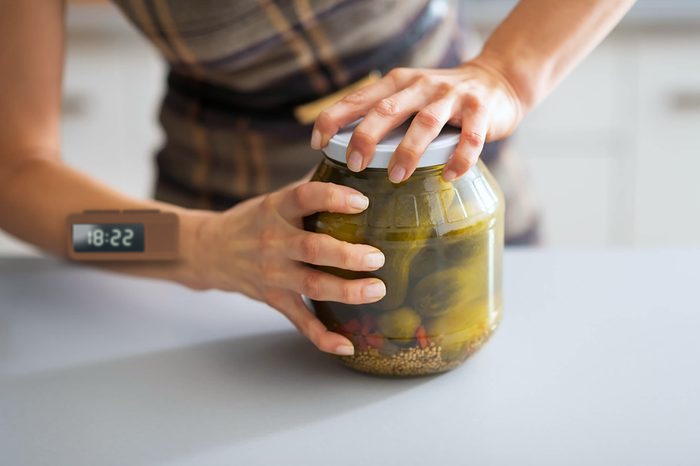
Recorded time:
{"hour": 18, "minute": 22}
